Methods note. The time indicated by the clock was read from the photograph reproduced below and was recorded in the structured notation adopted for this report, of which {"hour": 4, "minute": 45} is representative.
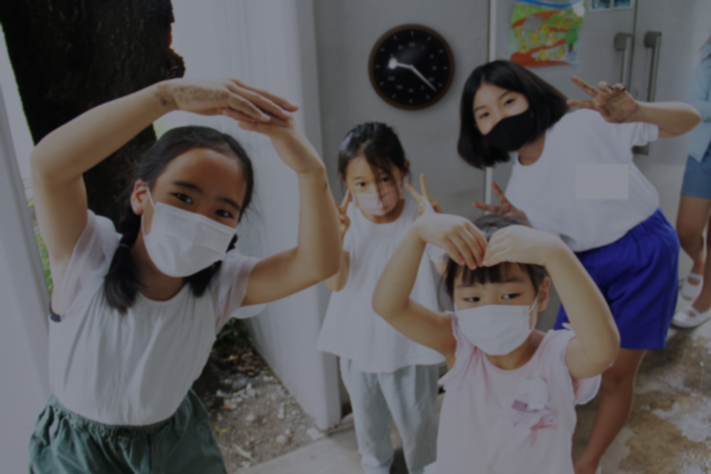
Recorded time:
{"hour": 9, "minute": 22}
